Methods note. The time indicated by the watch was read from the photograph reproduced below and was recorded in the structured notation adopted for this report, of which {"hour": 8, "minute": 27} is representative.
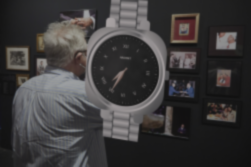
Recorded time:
{"hour": 7, "minute": 35}
